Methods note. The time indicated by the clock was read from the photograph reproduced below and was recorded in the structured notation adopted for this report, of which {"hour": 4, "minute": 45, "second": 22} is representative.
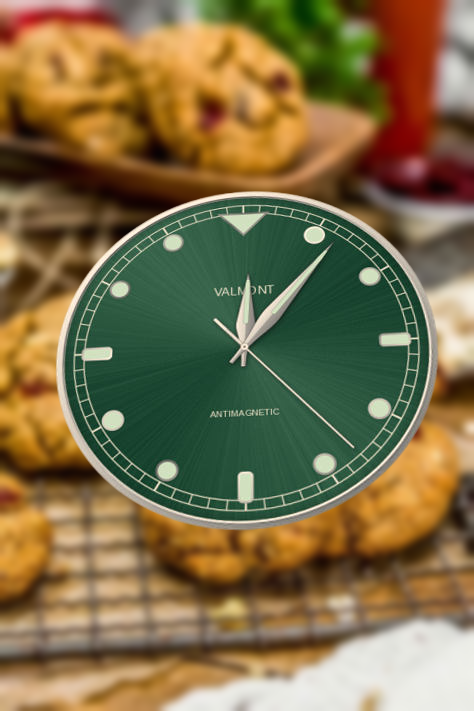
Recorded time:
{"hour": 12, "minute": 6, "second": 23}
